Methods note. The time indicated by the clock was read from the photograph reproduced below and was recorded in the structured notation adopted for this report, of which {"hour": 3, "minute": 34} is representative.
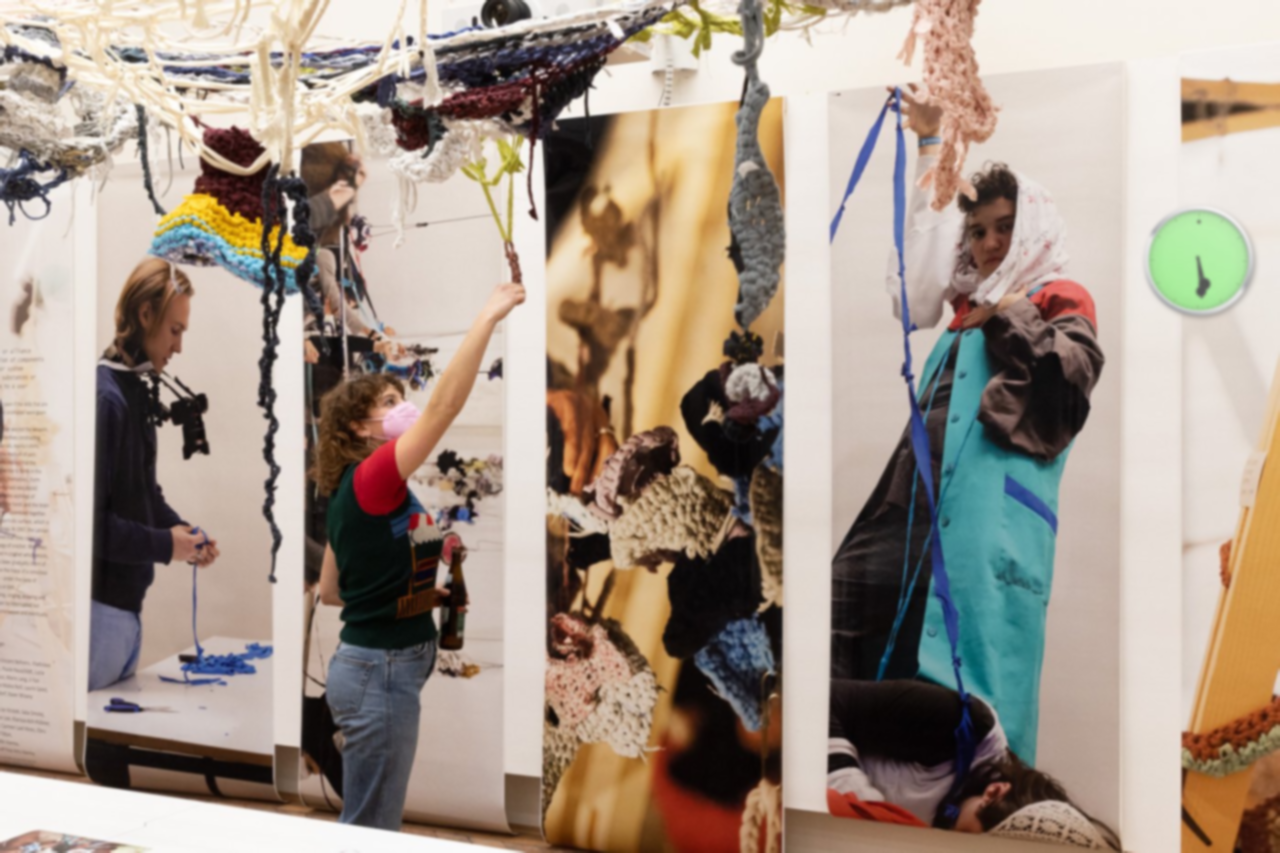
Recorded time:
{"hour": 5, "minute": 29}
